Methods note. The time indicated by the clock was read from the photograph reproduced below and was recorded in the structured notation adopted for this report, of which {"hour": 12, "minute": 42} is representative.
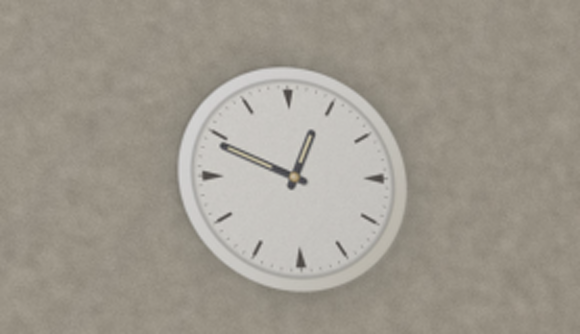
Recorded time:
{"hour": 12, "minute": 49}
